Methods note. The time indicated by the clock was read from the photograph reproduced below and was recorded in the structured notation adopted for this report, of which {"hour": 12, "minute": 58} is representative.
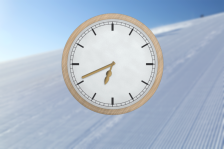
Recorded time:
{"hour": 6, "minute": 41}
